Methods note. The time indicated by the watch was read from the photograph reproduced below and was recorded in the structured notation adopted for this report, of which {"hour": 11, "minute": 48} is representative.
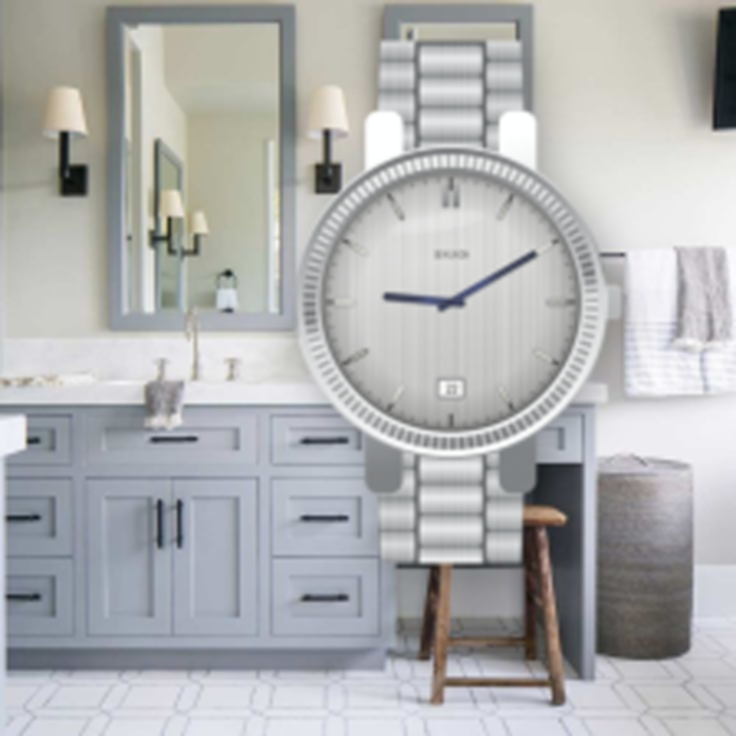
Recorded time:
{"hour": 9, "minute": 10}
